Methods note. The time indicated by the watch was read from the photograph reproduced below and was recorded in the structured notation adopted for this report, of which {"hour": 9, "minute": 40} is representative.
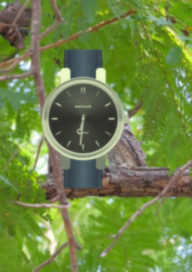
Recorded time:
{"hour": 6, "minute": 31}
